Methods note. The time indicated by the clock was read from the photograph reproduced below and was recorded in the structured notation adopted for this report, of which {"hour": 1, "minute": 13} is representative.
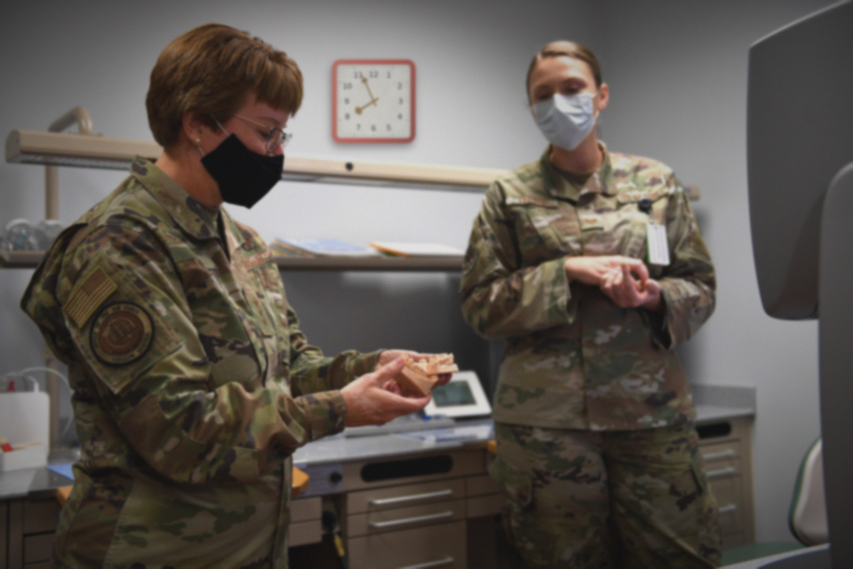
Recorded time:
{"hour": 7, "minute": 56}
